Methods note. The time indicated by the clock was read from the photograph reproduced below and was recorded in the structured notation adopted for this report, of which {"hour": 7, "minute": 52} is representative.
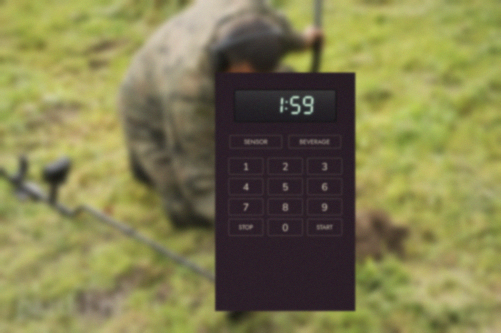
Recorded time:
{"hour": 1, "minute": 59}
